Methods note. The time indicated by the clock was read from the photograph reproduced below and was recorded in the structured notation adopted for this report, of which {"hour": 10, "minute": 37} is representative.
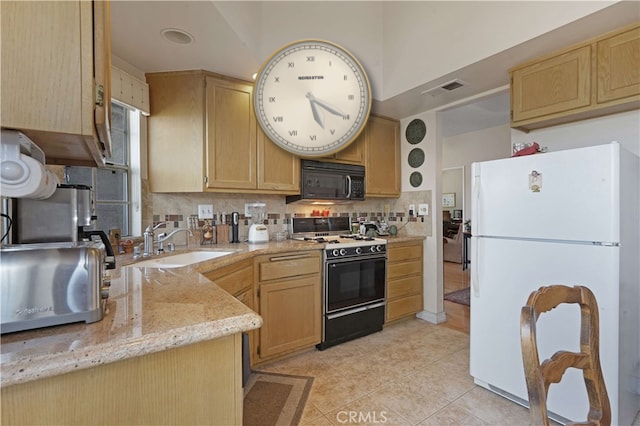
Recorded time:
{"hour": 5, "minute": 20}
